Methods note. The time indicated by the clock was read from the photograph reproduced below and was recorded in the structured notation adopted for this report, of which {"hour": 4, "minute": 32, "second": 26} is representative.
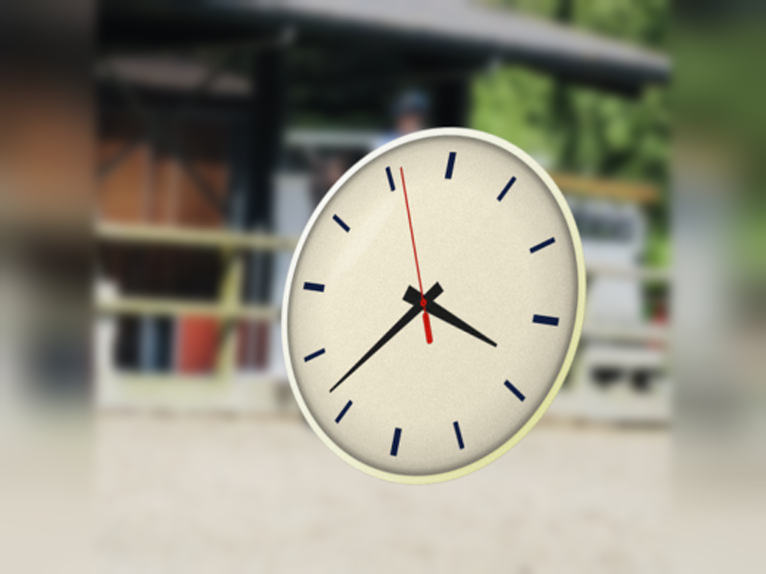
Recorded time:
{"hour": 3, "minute": 36, "second": 56}
